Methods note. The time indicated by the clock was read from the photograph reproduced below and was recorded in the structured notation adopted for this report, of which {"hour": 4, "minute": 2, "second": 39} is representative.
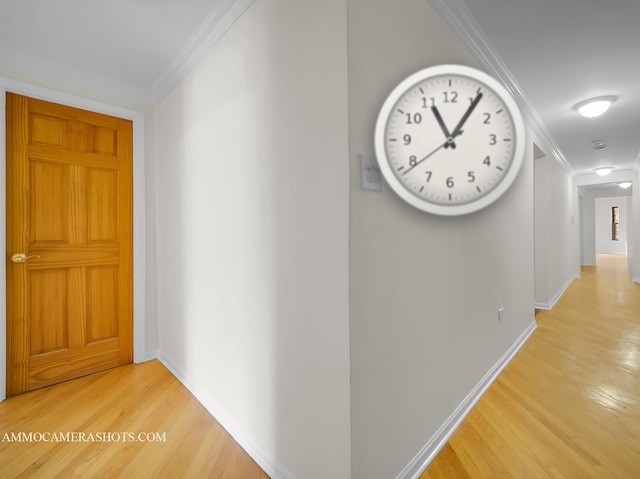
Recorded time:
{"hour": 11, "minute": 5, "second": 39}
